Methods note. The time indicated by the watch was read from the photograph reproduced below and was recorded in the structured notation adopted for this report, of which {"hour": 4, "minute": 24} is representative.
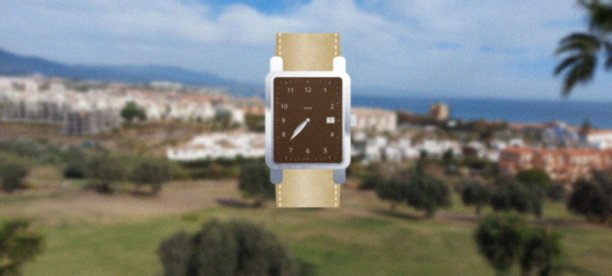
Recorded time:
{"hour": 7, "minute": 37}
